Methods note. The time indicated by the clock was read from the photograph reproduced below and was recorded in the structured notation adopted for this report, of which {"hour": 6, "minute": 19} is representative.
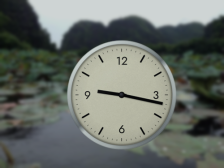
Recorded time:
{"hour": 9, "minute": 17}
